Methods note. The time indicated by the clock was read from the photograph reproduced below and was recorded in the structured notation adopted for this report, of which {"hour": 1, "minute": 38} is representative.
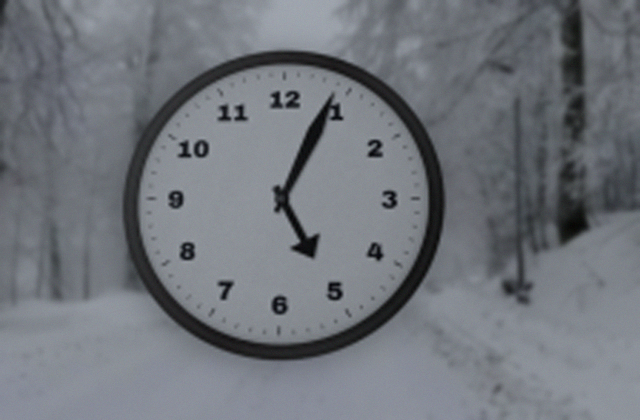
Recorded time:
{"hour": 5, "minute": 4}
